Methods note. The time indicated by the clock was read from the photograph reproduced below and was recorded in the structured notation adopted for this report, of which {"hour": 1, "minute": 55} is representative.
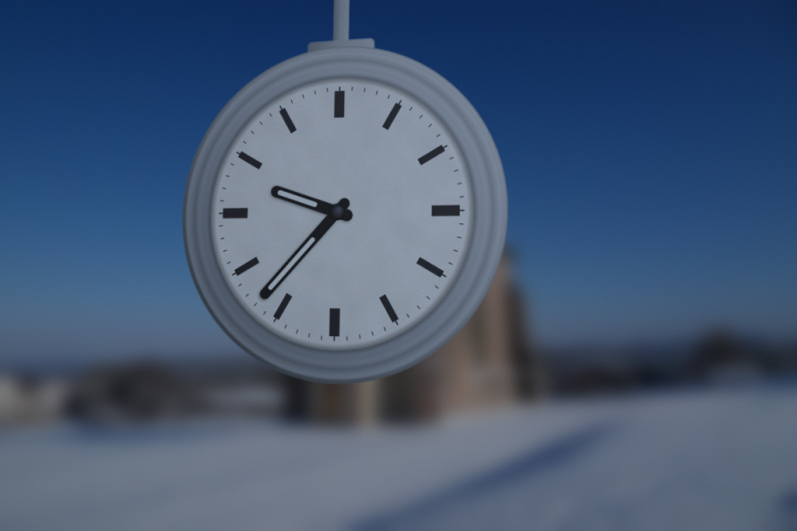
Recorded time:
{"hour": 9, "minute": 37}
